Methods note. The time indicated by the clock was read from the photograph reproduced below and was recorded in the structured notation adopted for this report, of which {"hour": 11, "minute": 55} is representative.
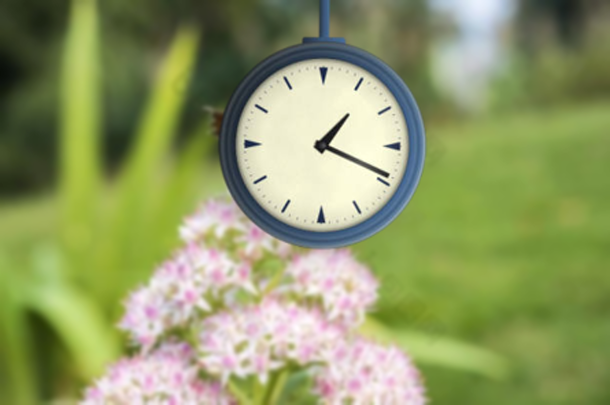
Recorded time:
{"hour": 1, "minute": 19}
